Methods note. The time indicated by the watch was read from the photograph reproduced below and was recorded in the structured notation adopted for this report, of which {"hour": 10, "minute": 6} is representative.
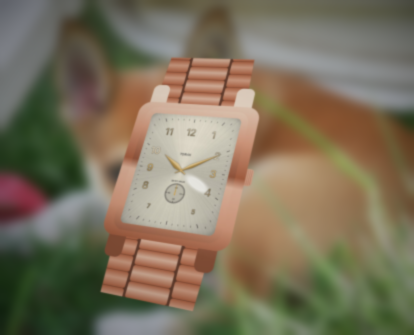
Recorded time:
{"hour": 10, "minute": 10}
